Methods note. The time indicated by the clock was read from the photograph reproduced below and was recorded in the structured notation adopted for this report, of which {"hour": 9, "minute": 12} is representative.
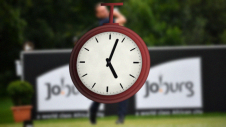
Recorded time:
{"hour": 5, "minute": 3}
